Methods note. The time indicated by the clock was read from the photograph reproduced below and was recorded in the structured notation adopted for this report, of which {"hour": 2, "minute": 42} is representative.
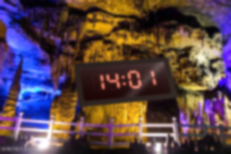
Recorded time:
{"hour": 14, "minute": 1}
